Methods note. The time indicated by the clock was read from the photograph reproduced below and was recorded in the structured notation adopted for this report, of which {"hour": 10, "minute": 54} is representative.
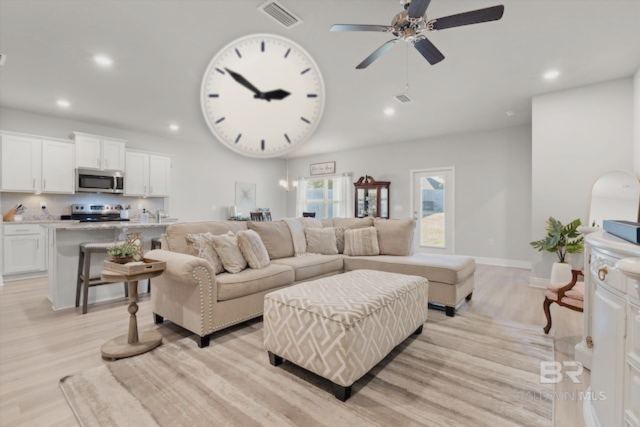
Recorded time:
{"hour": 2, "minute": 51}
